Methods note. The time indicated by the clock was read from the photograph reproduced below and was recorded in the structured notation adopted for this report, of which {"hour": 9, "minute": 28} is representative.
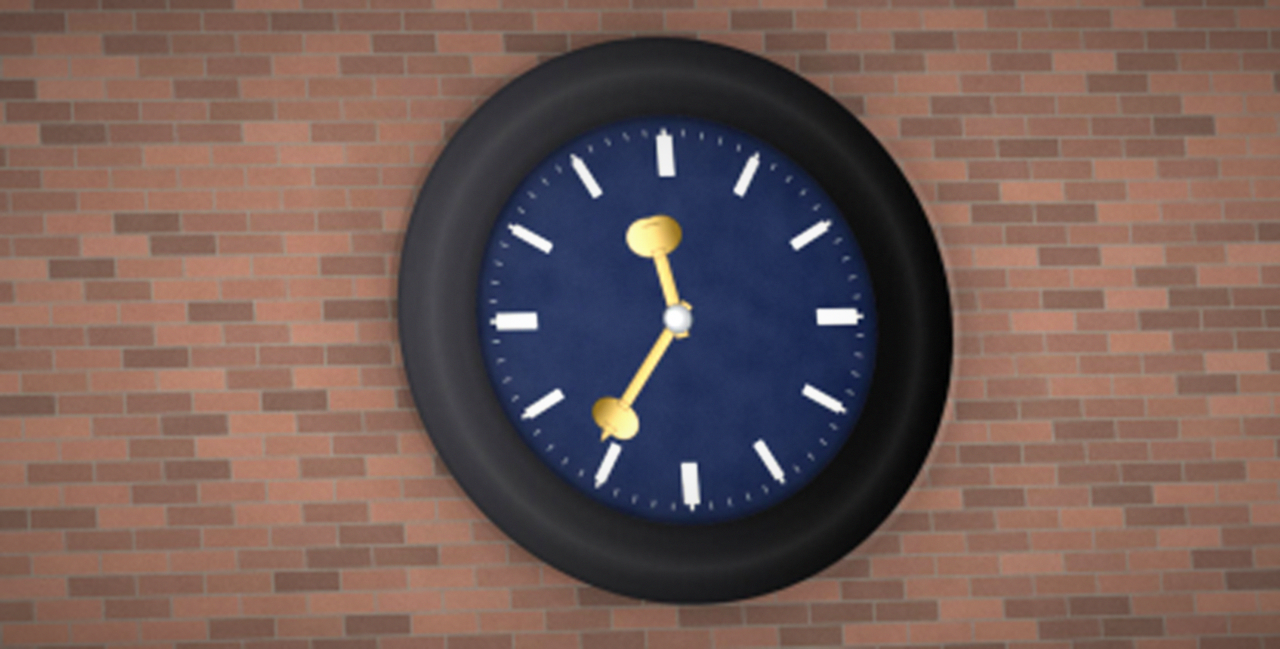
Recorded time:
{"hour": 11, "minute": 36}
